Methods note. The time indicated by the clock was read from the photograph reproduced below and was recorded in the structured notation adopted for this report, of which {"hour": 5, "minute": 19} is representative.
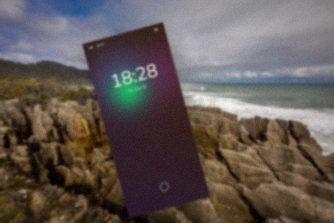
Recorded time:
{"hour": 18, "minute": 28}
